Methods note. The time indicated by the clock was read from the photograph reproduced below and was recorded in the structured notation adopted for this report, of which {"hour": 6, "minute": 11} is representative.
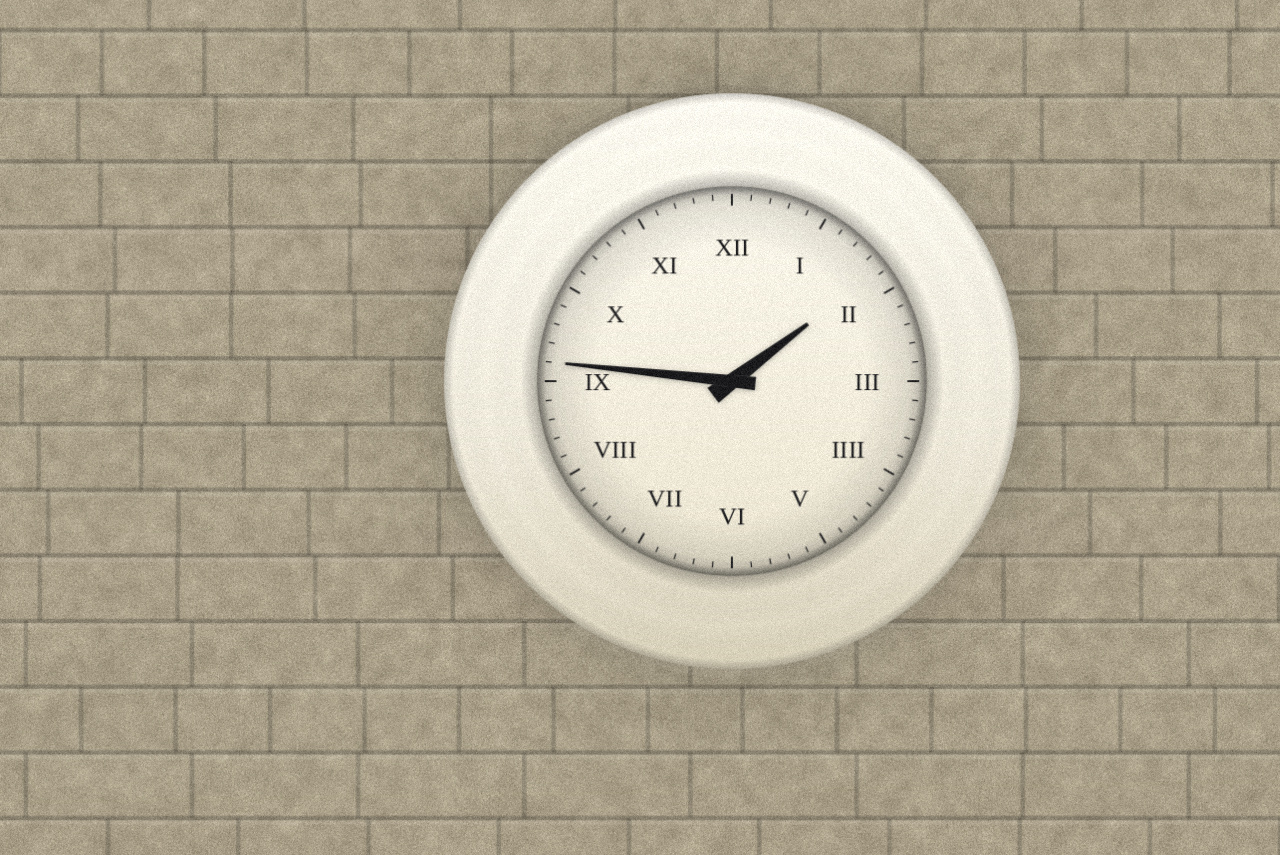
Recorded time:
{"hour": 1, "minute": 46}
